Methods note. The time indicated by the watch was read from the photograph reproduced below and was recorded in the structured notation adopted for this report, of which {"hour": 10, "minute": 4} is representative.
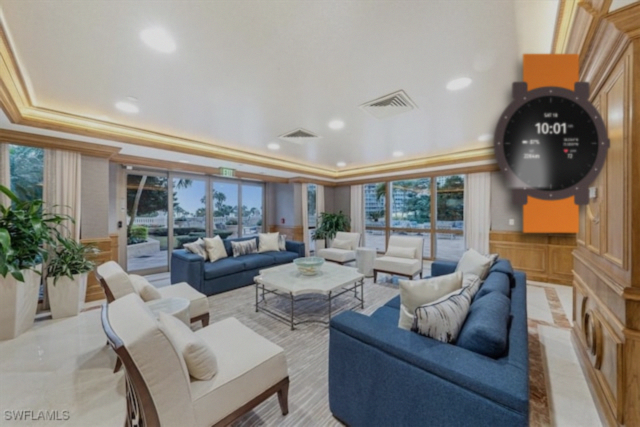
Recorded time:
{"hour": 10, "minute": 1}
